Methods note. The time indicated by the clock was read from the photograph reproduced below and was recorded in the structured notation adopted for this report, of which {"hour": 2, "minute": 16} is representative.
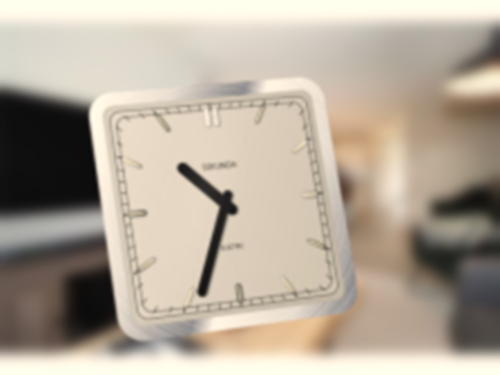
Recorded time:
{"hour": 10, "minute": 34}
